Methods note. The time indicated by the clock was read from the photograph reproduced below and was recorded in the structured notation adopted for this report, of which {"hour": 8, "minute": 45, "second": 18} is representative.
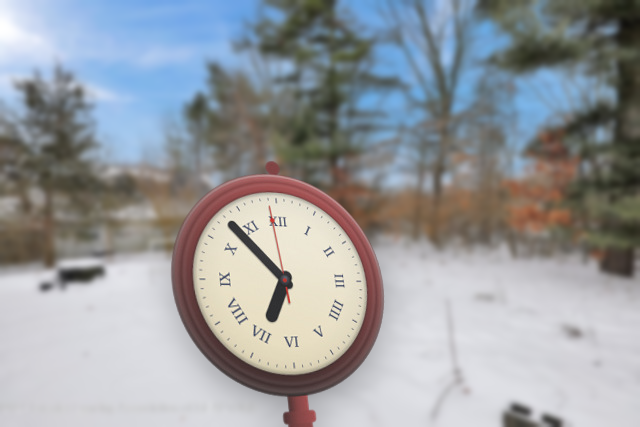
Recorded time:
{"hour": 6, "minute": 52, "second": 59}
